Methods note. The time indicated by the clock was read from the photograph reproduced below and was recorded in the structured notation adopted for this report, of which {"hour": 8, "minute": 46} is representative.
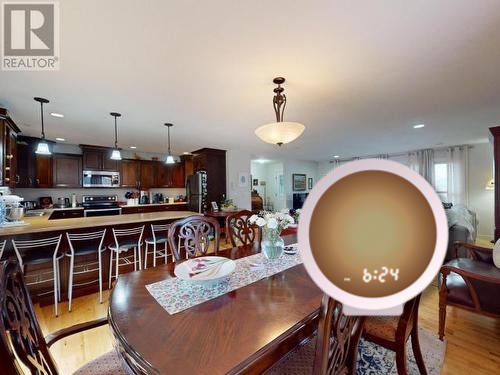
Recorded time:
{"hour": 6, "minute": 24}
